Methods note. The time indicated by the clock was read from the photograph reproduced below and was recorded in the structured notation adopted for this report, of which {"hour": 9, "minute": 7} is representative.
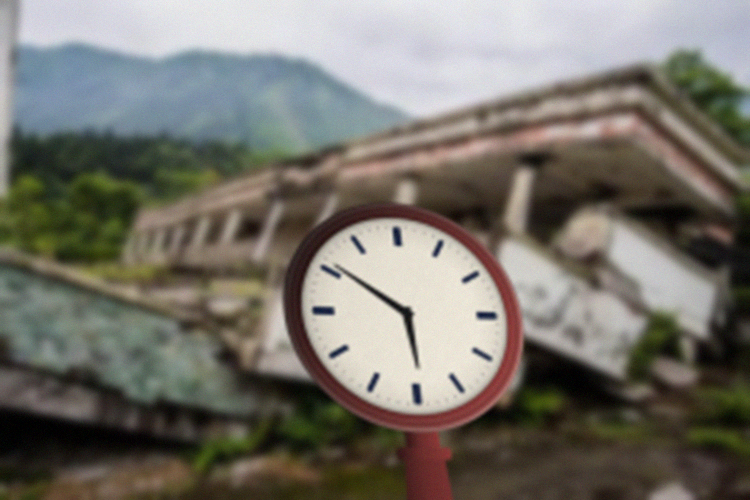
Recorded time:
{"hour": 5, "minute": 51}
